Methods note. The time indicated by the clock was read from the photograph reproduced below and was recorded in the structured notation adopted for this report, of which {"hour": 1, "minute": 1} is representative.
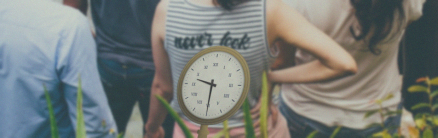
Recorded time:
{"hour": 9, "minute": 30}
